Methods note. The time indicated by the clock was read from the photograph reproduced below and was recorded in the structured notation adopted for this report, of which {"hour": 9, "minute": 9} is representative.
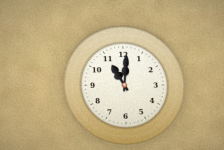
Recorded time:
{"hour": 11, "minute": 1}
